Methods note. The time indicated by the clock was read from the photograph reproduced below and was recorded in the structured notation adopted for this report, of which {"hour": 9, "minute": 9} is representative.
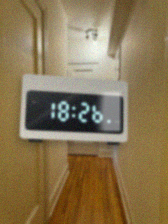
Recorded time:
{"hour": 18, "minute": 26}
